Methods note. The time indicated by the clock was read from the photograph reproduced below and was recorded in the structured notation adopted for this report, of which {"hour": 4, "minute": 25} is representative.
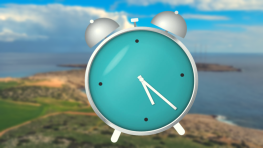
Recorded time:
{"hour": 5, "minute": 23}
